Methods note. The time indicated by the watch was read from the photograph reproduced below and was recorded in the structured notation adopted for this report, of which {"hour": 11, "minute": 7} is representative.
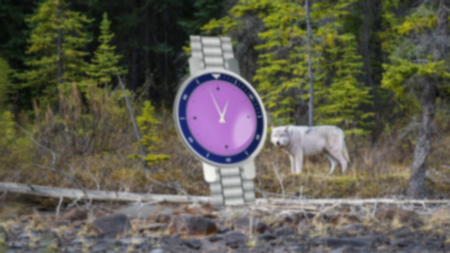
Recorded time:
{"hour": 12, "minute": 57}
